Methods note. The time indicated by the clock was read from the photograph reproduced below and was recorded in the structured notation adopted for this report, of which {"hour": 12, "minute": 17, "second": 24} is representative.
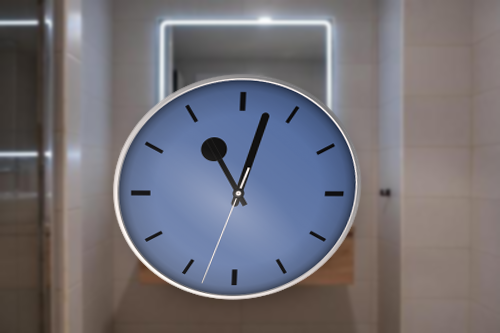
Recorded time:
{"hour": 11, "minute": 2, "second": 33}
